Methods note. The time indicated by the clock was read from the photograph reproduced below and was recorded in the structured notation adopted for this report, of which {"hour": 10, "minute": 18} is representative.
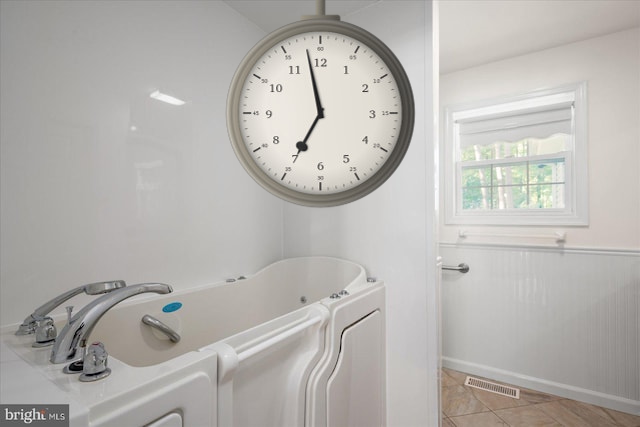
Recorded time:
{"hour": 6, "minute": 58}
